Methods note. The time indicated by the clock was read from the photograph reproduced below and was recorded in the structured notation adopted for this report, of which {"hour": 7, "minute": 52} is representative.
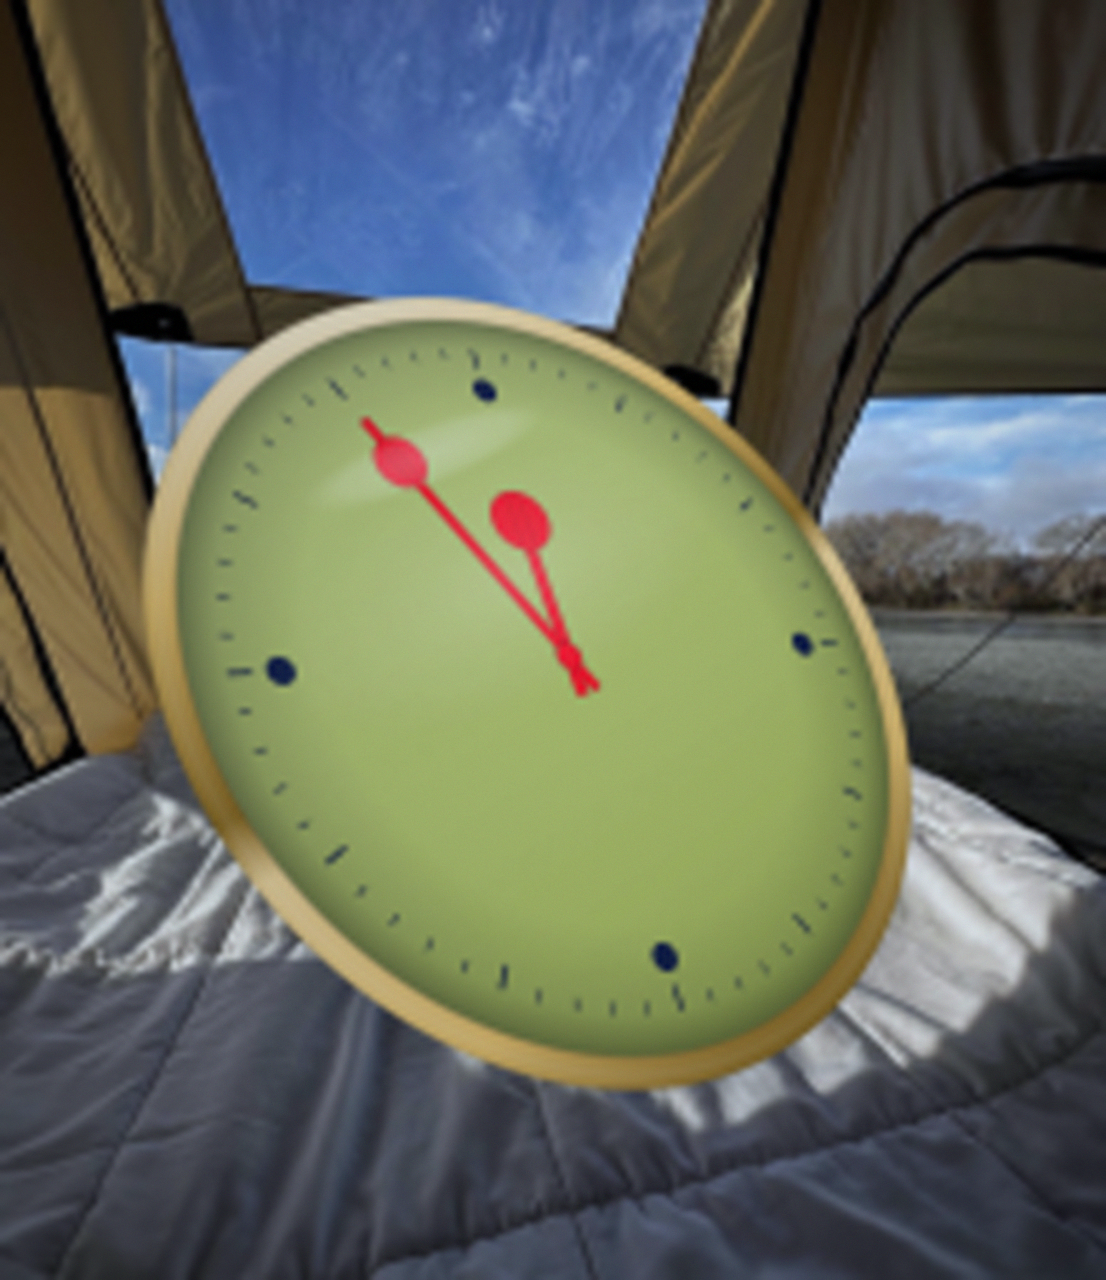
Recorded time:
{"hour": 11, "minute": 55}
